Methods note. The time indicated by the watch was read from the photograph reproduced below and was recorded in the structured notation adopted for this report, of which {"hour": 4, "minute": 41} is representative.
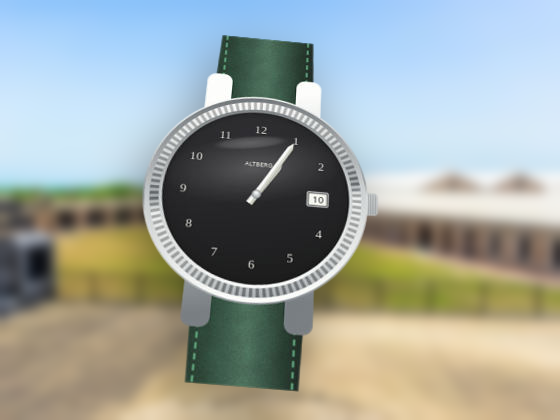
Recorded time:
{"hour": 1, "minute": 5}
